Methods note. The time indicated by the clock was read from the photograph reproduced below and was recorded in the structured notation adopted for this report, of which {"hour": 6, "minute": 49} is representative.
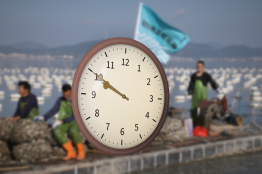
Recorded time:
{"hour": 9, "minute": 50}
